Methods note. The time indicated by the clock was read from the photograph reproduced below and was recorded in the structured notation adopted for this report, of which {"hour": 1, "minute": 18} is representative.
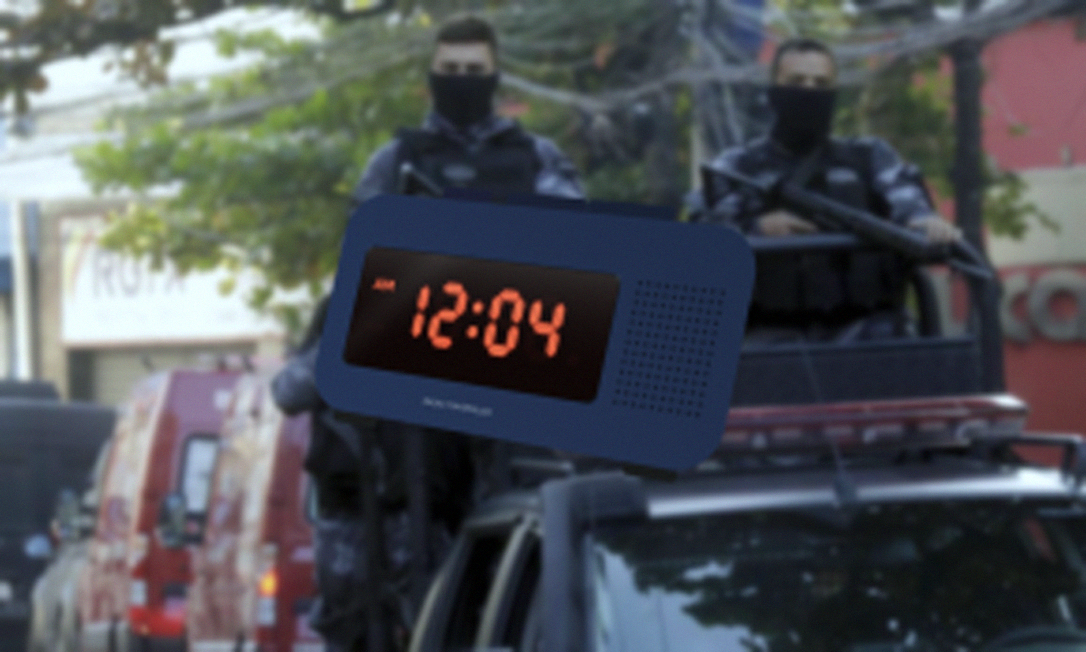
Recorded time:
{"hour": 12, "minute": 4}
